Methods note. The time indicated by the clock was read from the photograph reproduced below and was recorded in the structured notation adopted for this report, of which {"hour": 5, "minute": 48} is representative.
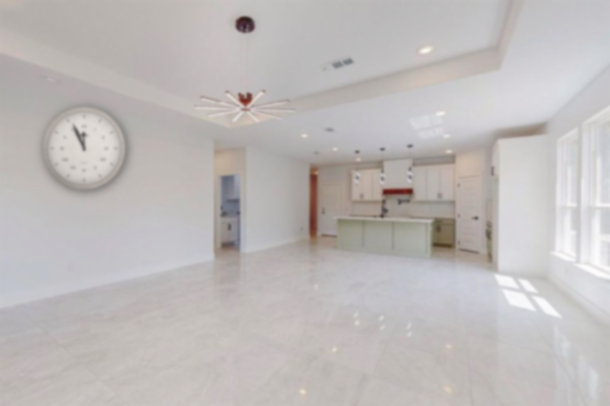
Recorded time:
{"hour": 11, "minute": 56}
